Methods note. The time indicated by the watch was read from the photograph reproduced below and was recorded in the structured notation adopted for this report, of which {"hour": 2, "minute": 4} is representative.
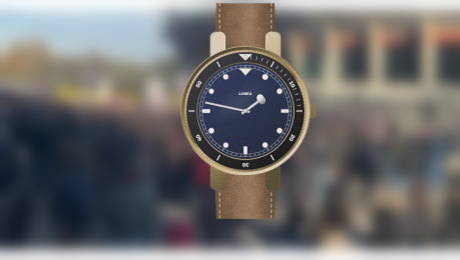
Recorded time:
{"hour": 1, "minute": 47}
